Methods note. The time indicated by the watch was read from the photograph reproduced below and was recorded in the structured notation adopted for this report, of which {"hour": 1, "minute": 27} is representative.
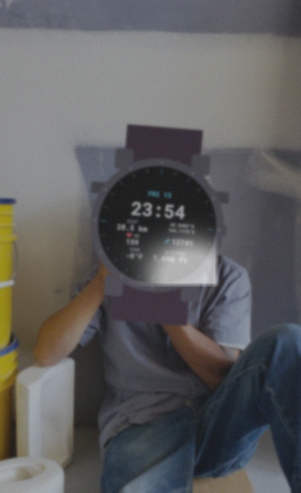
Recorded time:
{"hour": 23, "minute": 54}
